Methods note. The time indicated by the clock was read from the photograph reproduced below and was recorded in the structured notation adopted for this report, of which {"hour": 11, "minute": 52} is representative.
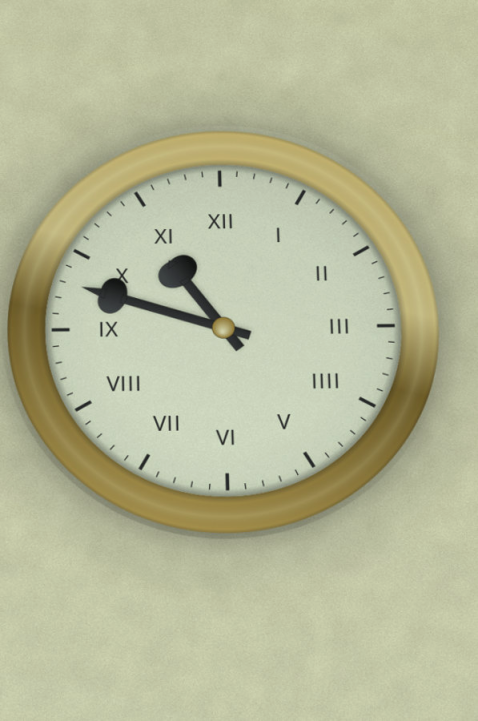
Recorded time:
{"hour": 10, "minute": 48}
